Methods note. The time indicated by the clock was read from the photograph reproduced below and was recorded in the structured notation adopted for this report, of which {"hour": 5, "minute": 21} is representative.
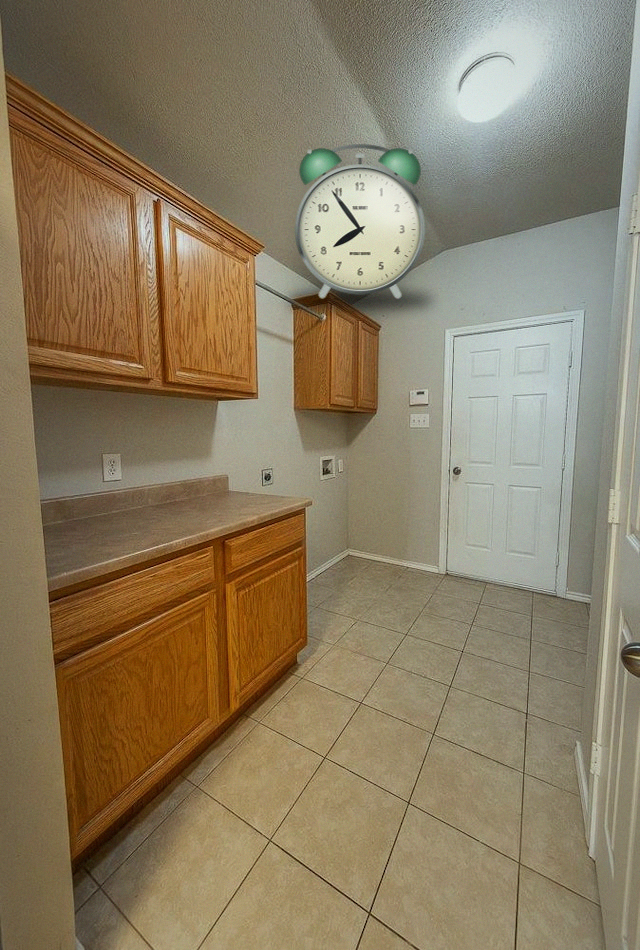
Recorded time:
{"hour": 7, "minute": 54}
